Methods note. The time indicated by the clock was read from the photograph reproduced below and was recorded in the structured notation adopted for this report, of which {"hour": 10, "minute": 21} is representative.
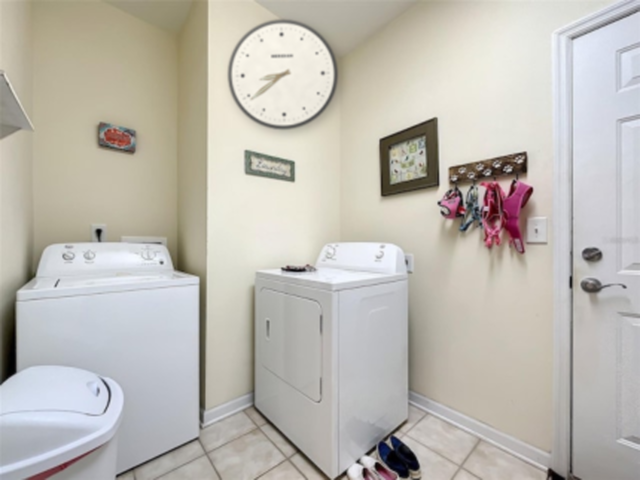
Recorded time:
{"hour": 8, "minute": 39}
